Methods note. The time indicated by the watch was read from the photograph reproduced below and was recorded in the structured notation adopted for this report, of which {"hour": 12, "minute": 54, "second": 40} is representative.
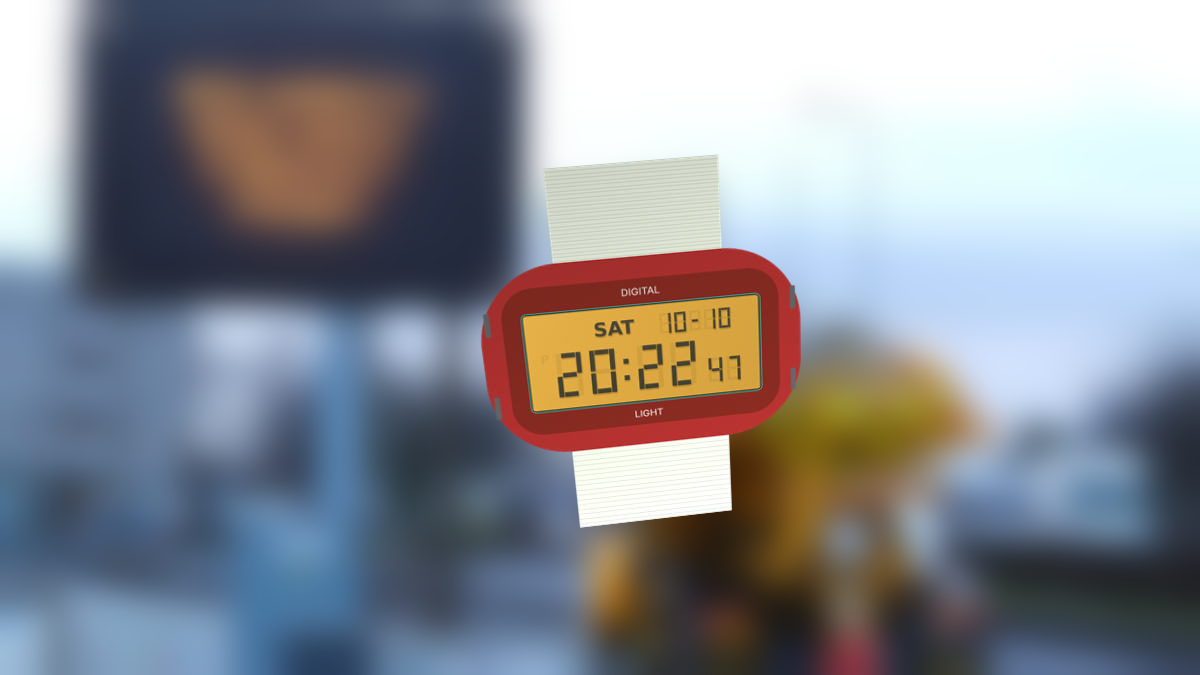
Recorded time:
{"hour": 20, "minute": 22, "second": 47}
